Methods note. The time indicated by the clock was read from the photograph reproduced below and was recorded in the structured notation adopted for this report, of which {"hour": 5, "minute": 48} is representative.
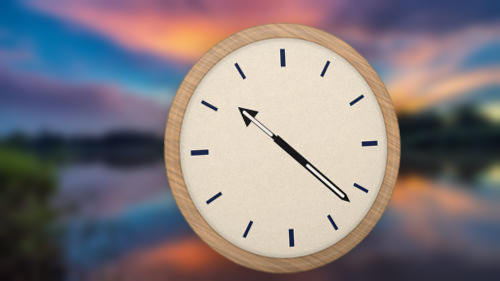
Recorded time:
{"hour": 10, "minute": 22}
